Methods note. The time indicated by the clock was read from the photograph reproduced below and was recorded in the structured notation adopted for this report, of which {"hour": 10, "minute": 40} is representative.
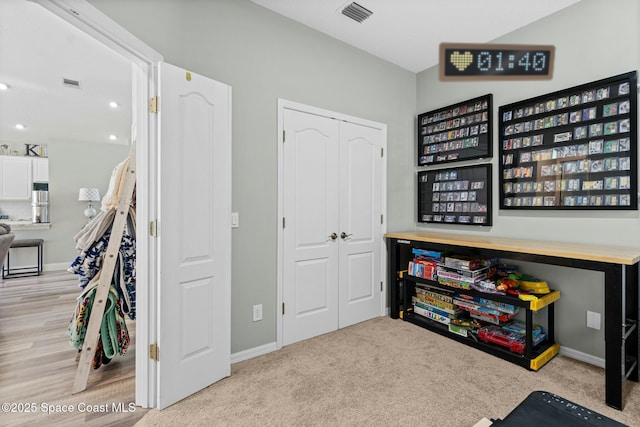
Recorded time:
{"hour": 1, "minute": 40}
